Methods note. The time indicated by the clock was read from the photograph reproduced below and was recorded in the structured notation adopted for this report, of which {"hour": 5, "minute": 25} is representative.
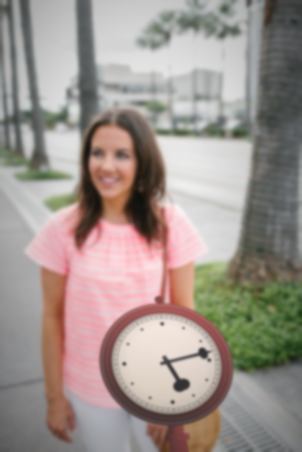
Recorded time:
{"hour": 5, "minute": 13}
